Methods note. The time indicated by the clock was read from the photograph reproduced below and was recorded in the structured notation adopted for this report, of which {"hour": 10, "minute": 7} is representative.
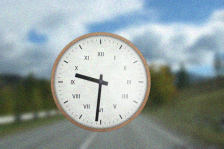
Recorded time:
{"hour": 9, "minute": 31}
